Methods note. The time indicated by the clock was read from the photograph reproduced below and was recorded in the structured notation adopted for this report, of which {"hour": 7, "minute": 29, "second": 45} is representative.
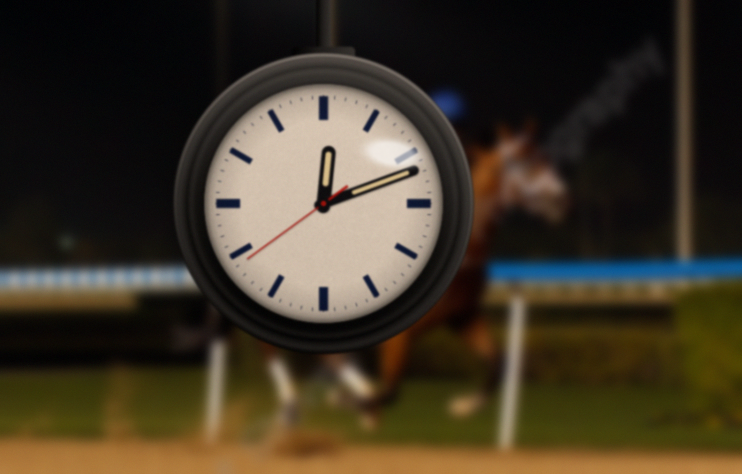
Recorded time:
{"hour": 12, "minute": 11, "second": 39}
